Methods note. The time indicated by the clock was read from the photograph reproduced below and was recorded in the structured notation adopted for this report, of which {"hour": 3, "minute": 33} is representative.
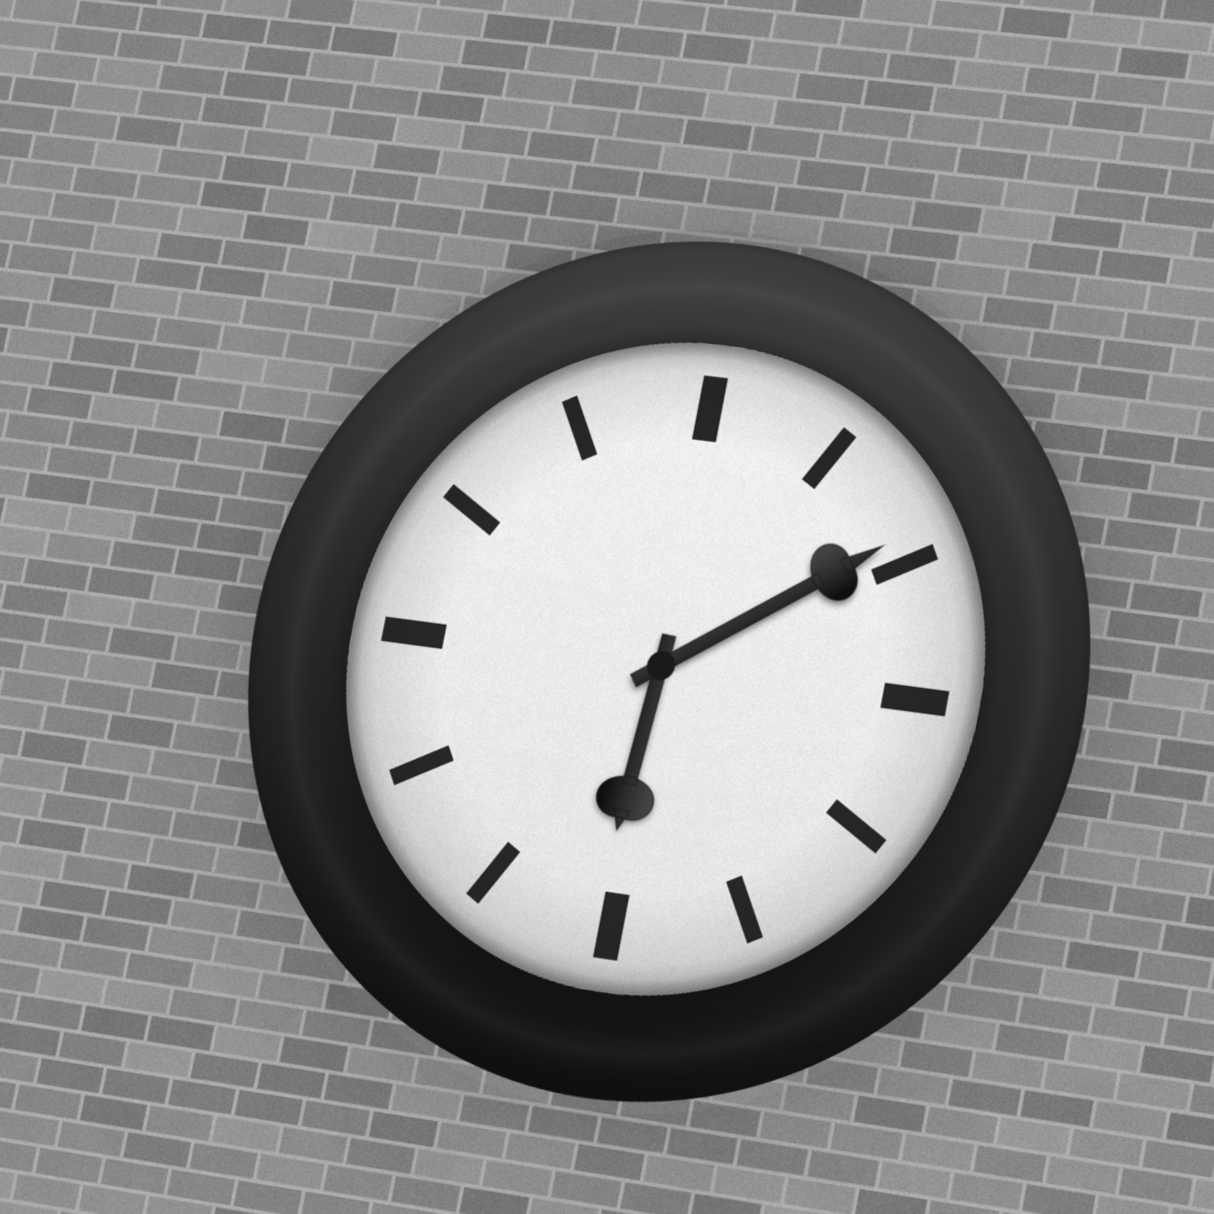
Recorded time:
{"hour": 6, "minute": 9}
